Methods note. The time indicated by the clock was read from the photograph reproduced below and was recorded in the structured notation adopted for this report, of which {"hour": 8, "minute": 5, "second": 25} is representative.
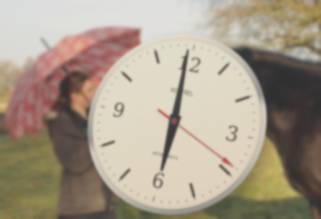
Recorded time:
{"hour": 5, "minute": 59, "second": 19}
